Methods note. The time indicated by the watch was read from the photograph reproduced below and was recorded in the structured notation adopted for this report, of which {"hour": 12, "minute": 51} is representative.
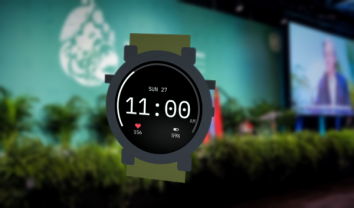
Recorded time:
{"hour": 11, "minute": 0}
